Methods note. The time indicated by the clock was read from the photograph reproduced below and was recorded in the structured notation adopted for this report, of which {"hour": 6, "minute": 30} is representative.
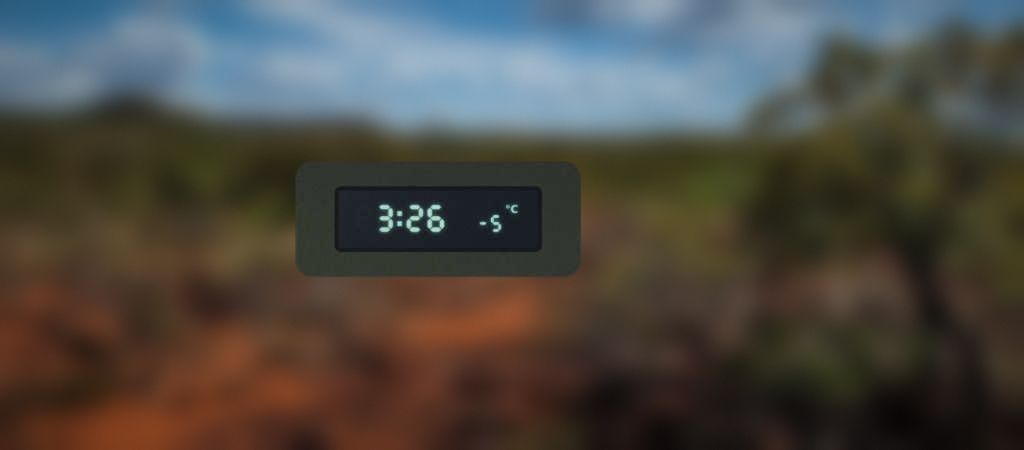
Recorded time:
{"hour": 3, "minute": 26}
